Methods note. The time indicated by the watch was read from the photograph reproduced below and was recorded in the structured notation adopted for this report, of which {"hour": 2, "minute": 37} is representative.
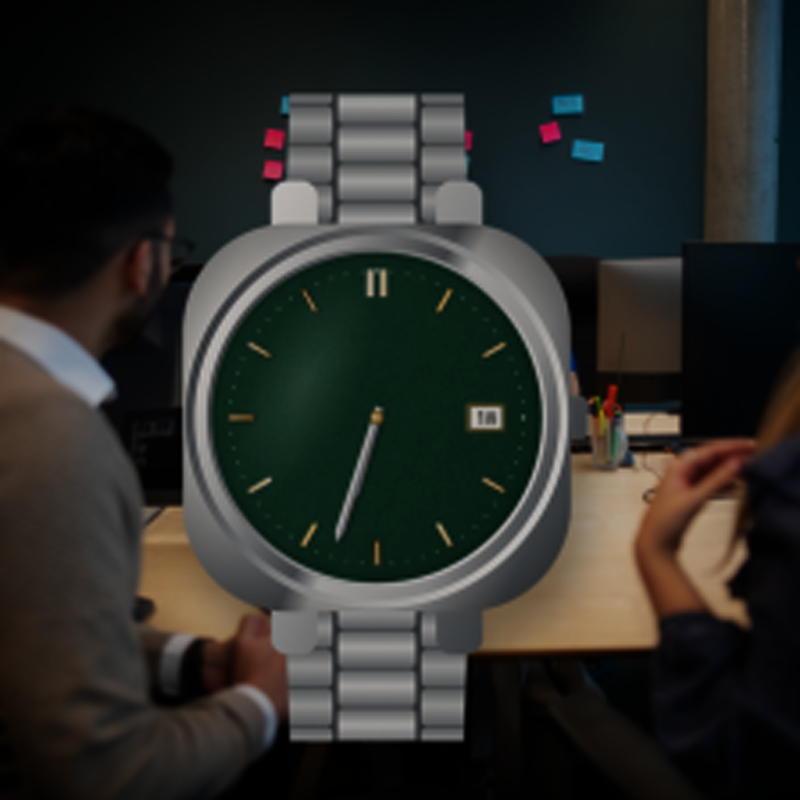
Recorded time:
{"hour": 6, "minute": 33}
